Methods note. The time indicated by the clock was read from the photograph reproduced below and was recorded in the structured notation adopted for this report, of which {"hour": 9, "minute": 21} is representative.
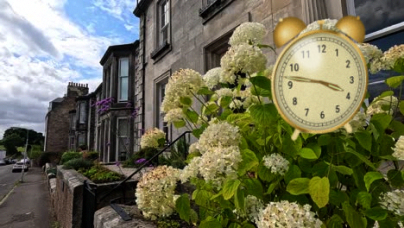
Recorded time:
{"hour": 3, "minute": 47}
